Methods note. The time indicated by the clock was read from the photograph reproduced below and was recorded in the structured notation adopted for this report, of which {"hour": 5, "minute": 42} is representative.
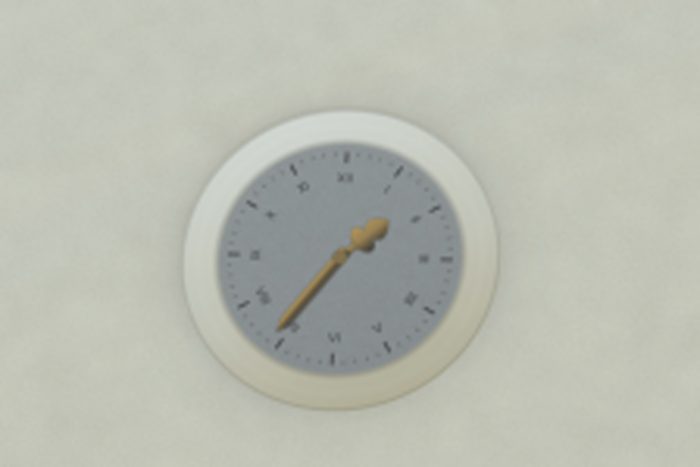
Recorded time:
{"hour": 1, "minute": 36}
